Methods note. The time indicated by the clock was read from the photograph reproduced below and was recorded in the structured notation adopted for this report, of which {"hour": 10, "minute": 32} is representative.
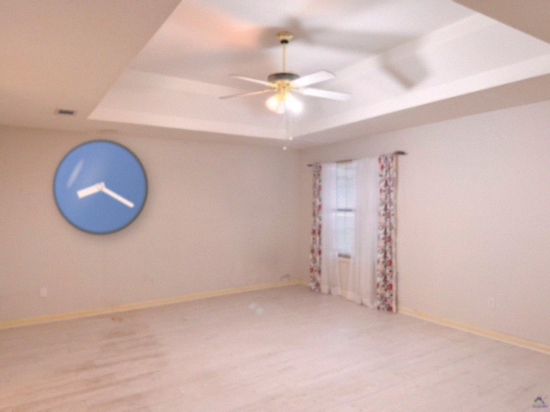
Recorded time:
{"hour": 8, "minute": 20}
